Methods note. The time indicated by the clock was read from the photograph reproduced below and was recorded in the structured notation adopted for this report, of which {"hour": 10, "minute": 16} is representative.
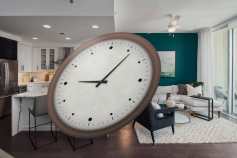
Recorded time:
{"hour": 9, "minute": 6}
